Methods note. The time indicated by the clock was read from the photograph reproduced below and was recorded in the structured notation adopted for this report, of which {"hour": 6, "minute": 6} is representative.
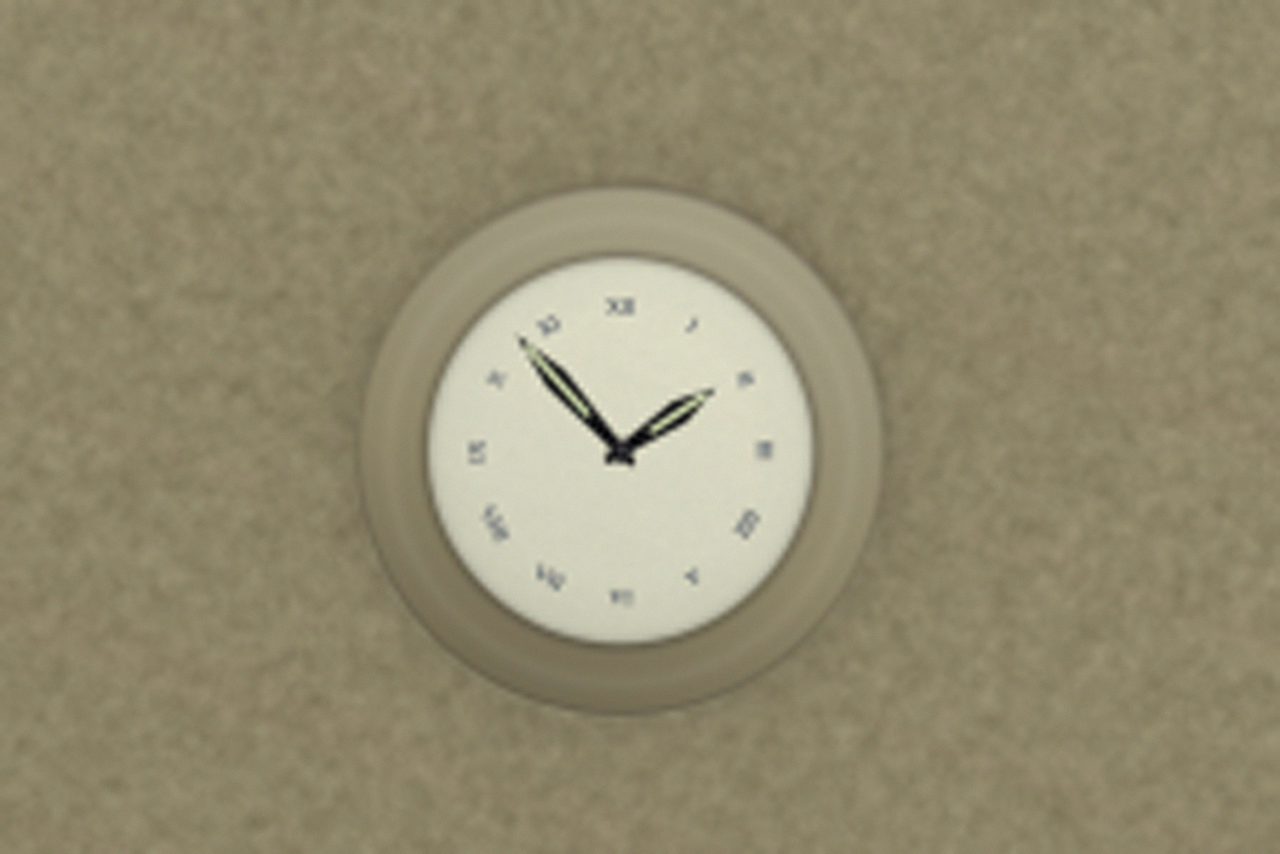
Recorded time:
{"hour": 1, "minute": 53}
